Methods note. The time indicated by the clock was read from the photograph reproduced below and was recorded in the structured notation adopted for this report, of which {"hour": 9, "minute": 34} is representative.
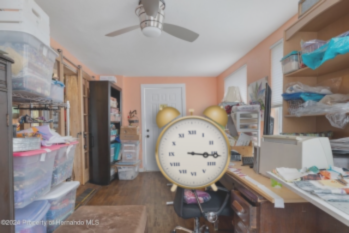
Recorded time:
{"hour": 3, "minute": 16}
